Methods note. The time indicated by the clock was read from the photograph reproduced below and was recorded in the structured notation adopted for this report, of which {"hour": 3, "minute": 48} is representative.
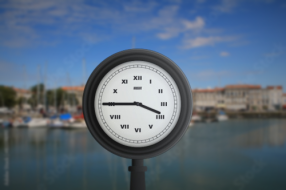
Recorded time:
{"hour": 3, "minute": 45}
